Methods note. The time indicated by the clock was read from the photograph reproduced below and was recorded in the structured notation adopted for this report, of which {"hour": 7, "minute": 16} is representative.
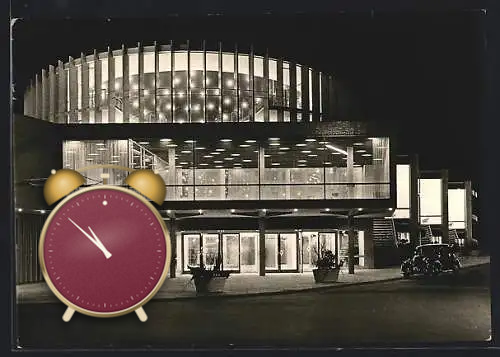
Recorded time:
{"hour": 10, "minute": 52}
